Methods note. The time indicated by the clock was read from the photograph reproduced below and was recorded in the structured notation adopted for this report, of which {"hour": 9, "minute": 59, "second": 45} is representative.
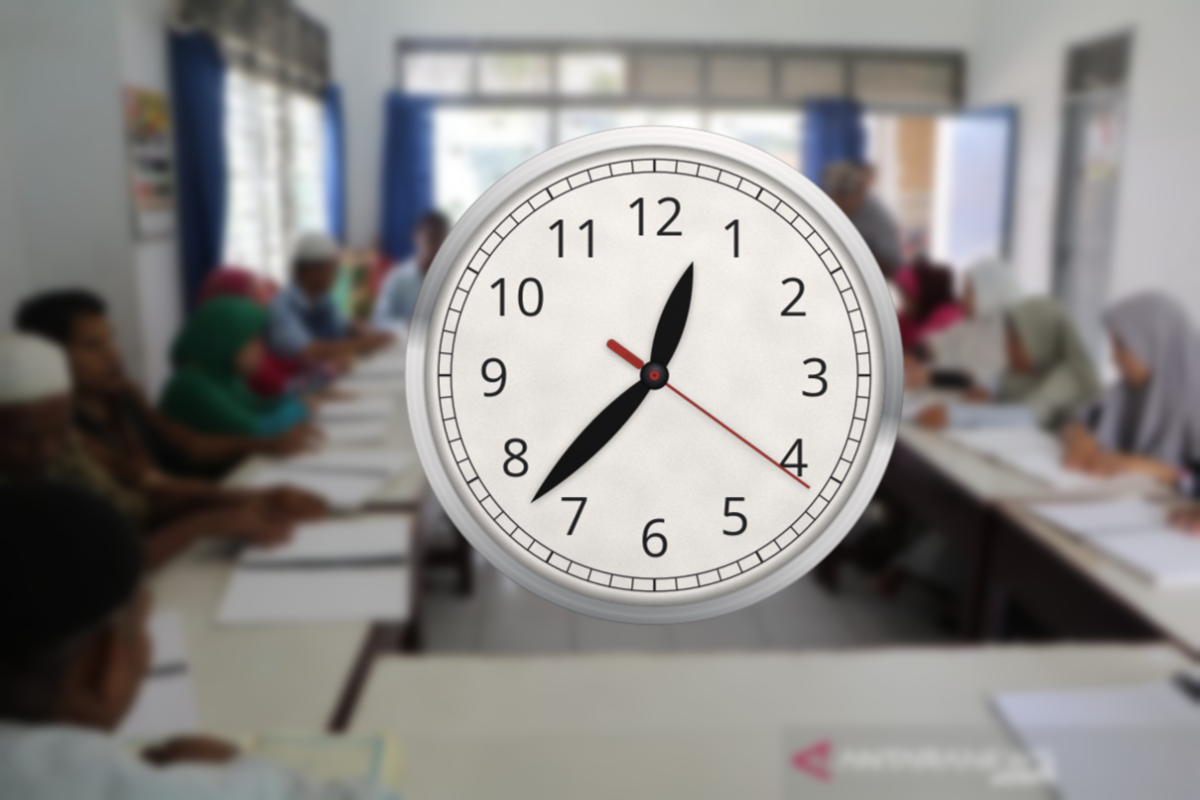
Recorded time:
{"hour": 12, "minute": 37, "second": 21}
